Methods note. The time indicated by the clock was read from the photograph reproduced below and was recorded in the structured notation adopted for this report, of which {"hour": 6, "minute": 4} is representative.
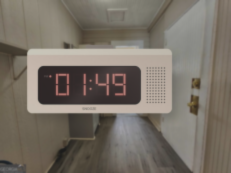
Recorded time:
{"hour": 1, "minute": 49}
